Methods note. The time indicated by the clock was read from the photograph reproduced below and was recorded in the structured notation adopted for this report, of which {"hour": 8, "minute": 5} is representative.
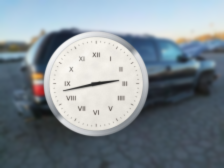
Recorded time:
{"hour": 2, "minute": 43}
